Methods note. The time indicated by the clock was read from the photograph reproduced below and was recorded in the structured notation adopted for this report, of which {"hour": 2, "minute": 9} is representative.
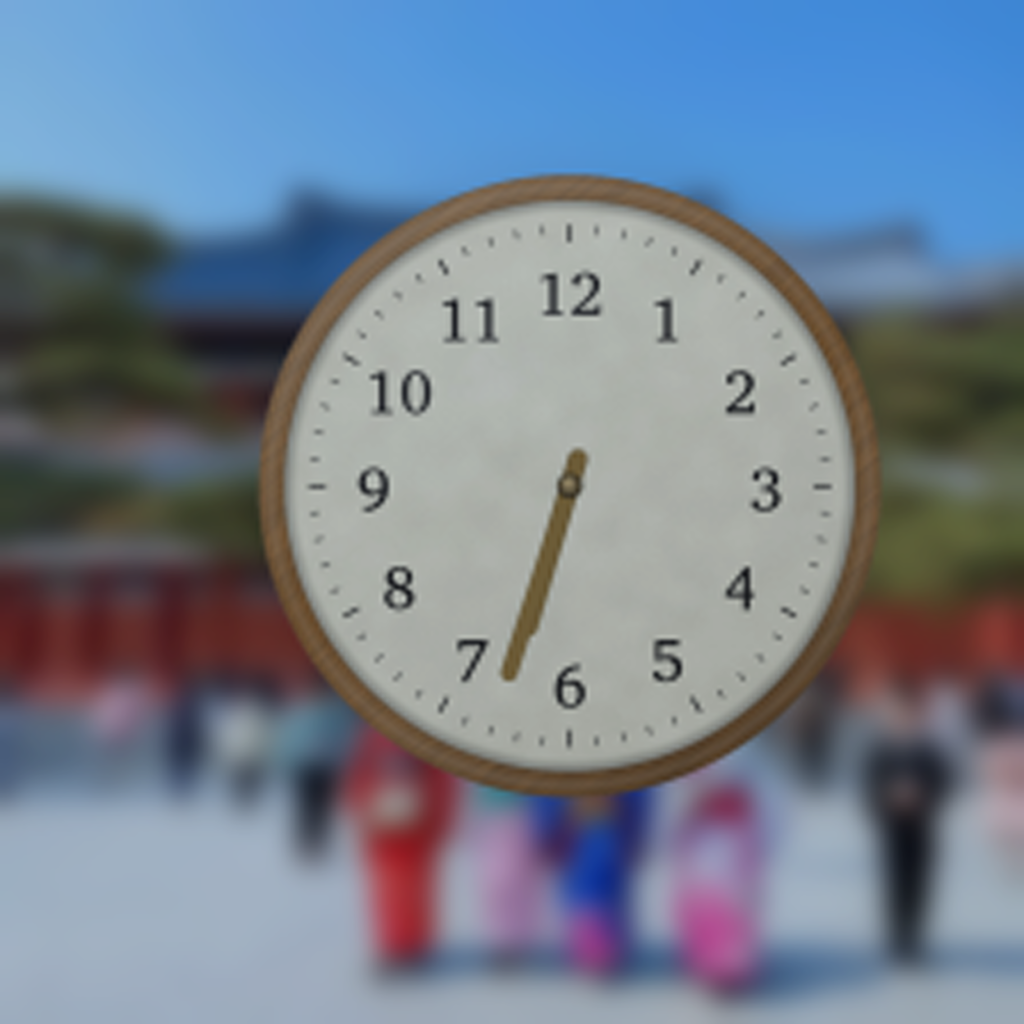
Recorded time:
{"hour": 6, "minute": 33}
